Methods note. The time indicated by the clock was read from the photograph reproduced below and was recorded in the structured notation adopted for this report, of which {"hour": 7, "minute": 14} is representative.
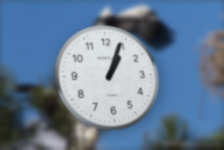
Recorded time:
{"hour": 1, "minute": 4}
